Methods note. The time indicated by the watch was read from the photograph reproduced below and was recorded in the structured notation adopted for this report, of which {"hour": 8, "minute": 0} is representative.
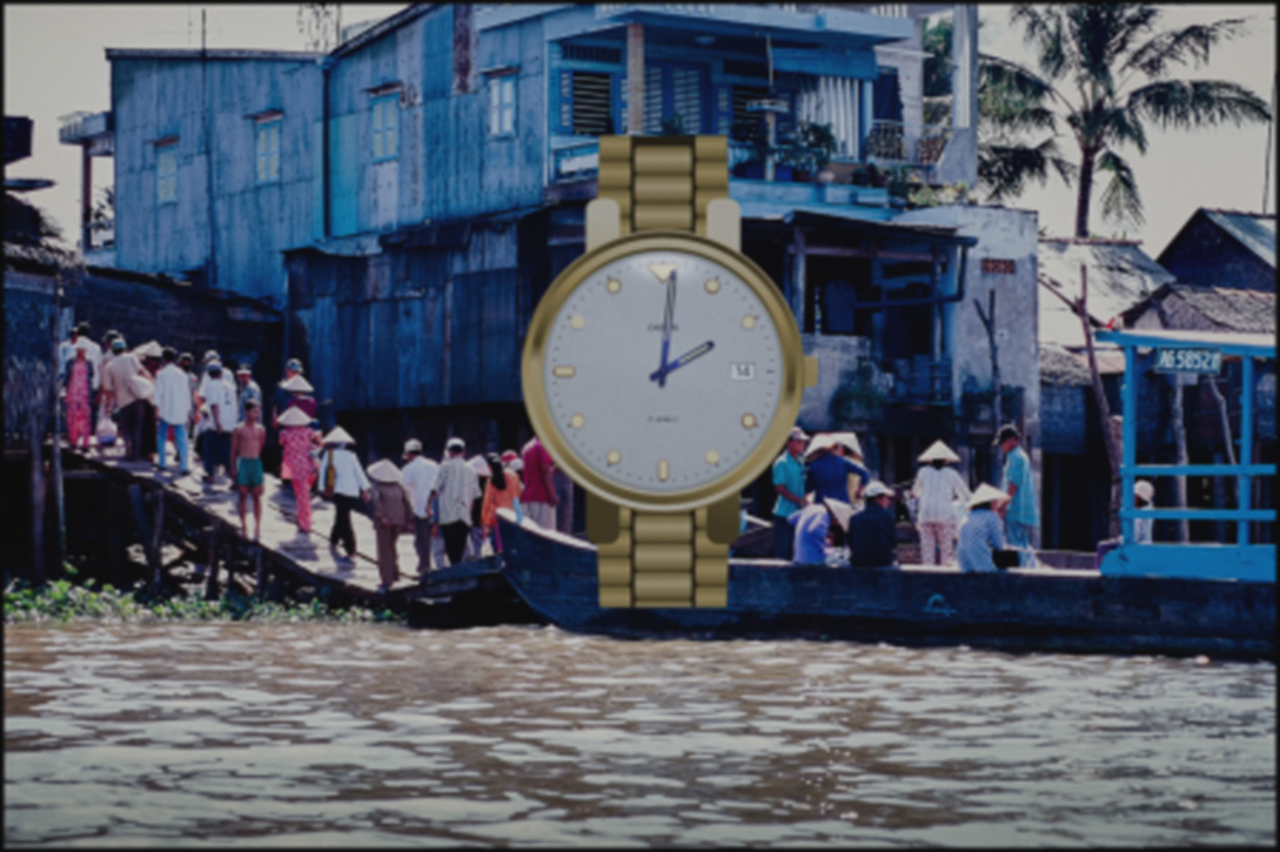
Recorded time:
{"hour": 2, "minute": 1}
